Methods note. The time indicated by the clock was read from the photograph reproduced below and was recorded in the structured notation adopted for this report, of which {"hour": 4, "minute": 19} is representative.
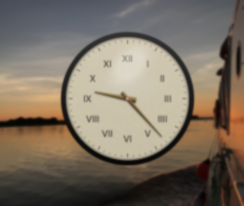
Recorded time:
{"hour": 9, "minute": 23}
